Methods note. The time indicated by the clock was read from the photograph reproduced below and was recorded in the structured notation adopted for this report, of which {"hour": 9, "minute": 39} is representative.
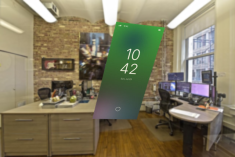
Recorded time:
{"hour": 10, "minute": 42}
